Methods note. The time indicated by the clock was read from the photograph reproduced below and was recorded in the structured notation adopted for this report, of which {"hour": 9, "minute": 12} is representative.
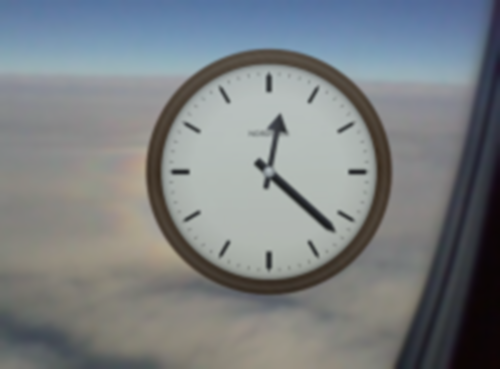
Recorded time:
{"hour": 12, "minute": 22}
